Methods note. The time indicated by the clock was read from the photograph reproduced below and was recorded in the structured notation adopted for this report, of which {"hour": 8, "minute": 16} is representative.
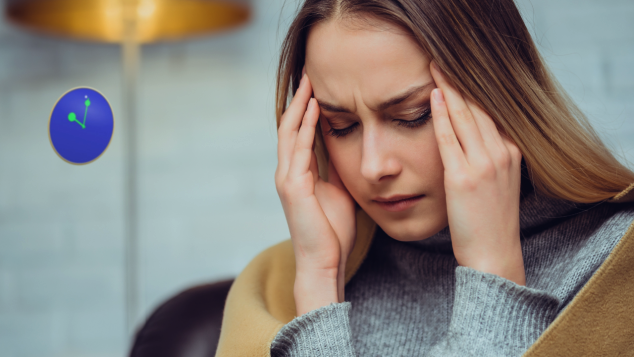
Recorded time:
{"hour": 10, "minute": 1}
